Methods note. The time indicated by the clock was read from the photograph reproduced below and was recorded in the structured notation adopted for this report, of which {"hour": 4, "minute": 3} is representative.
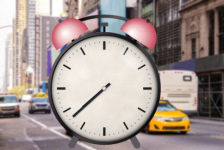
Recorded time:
{"hour": 7, "minute": 38}
